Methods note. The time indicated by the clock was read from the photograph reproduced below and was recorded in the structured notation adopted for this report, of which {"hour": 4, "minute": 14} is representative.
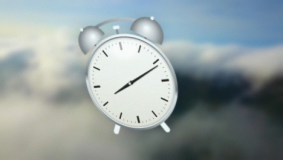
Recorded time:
{"hour": 8, "minute": 11}
